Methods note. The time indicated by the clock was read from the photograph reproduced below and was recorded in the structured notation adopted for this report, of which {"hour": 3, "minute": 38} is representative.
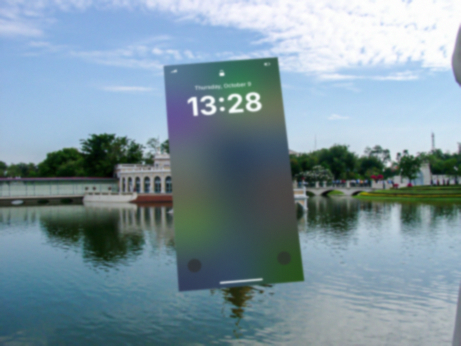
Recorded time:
{"hour": 13, "minute": 28}
